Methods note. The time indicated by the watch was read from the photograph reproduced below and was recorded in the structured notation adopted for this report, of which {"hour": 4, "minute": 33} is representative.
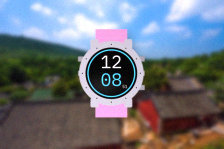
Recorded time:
{"hour": 12, "minute": 8}
